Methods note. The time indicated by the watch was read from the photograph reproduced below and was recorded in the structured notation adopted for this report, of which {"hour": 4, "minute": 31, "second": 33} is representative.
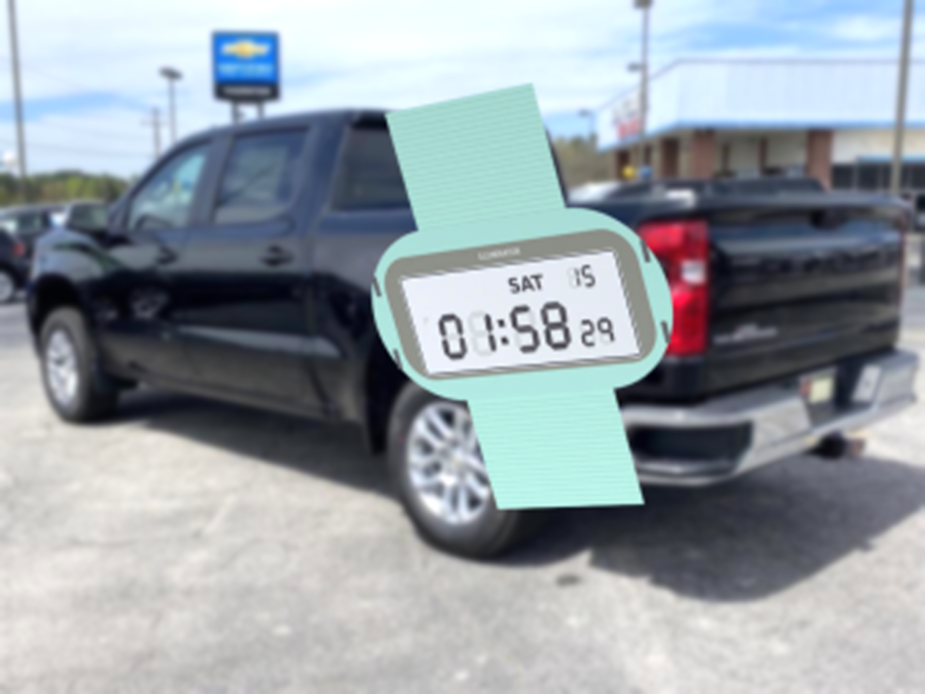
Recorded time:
{"hour": 1, "minute": 58, "second": 29}
